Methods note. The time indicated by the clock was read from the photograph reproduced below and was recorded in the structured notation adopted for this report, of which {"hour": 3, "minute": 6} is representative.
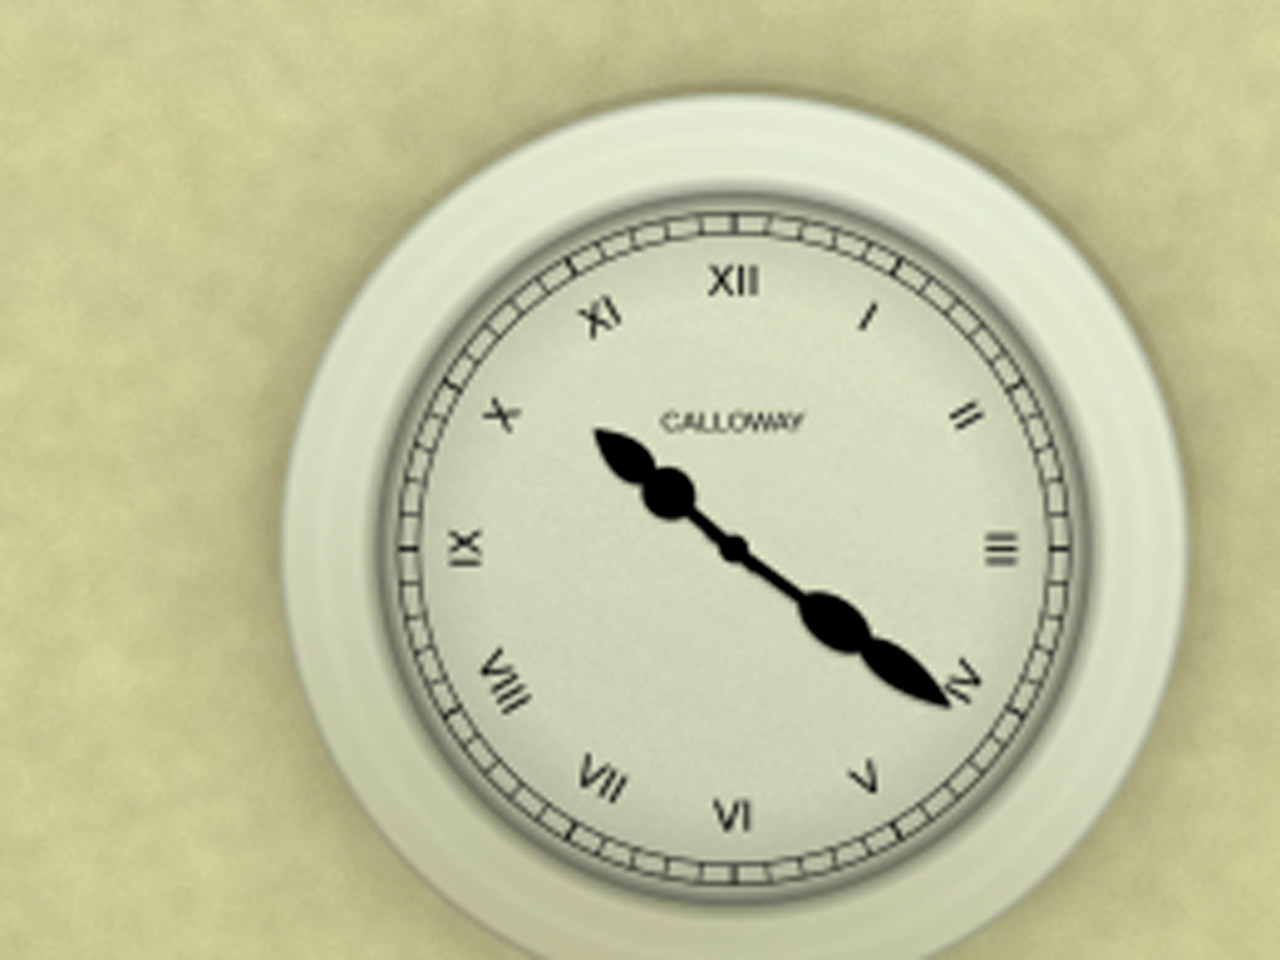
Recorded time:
{"hour": 10, "minute": 21}
